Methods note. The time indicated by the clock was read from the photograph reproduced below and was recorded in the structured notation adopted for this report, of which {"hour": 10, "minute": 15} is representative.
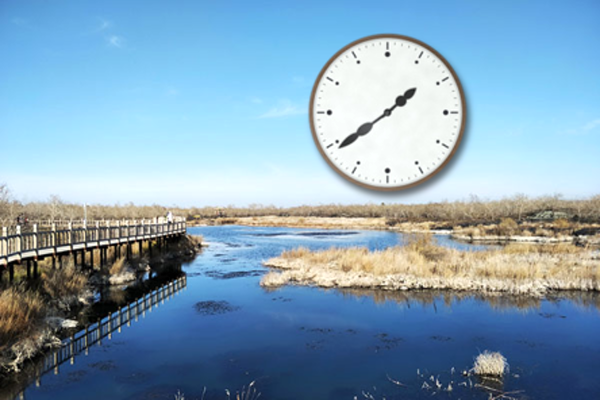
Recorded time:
{"hour": 1, "minute": 39}
